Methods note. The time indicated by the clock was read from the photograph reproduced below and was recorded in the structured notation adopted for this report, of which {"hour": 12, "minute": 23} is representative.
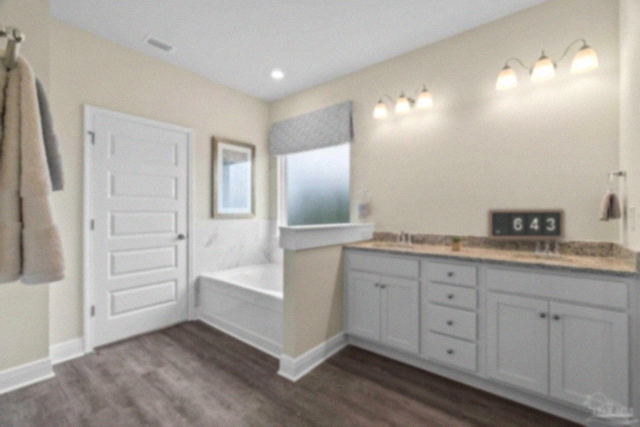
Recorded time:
{"hour": 6, "minute": 43}
